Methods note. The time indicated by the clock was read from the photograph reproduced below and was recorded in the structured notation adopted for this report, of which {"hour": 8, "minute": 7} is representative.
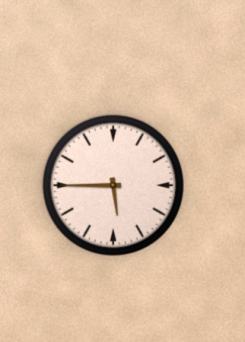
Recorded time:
{"hour": 5, "minute": 45}
